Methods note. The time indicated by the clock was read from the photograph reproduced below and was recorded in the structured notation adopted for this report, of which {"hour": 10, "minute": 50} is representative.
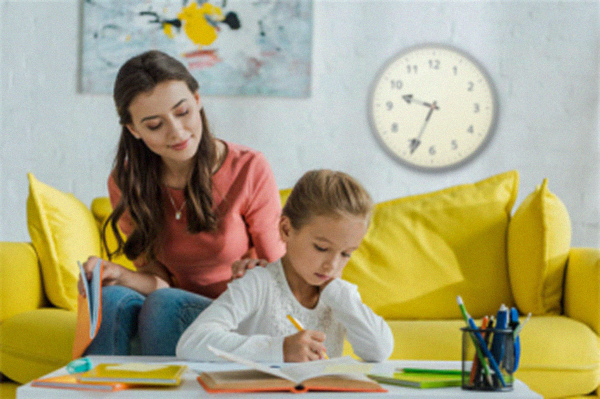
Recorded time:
{"hour": 9, "minute": 34}
